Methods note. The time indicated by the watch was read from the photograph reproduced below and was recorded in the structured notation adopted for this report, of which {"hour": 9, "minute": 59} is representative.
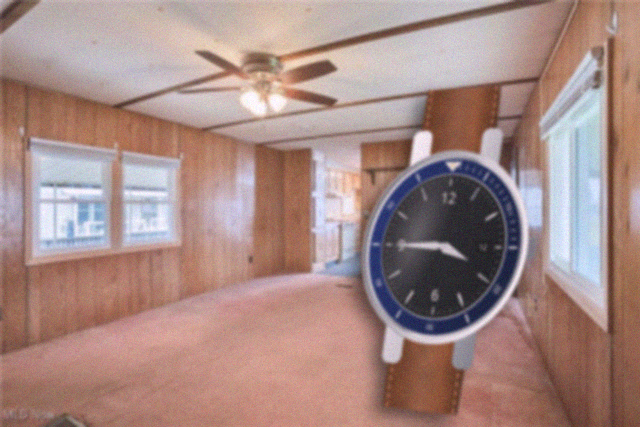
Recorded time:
{"hour": 3, "minute": 45}
